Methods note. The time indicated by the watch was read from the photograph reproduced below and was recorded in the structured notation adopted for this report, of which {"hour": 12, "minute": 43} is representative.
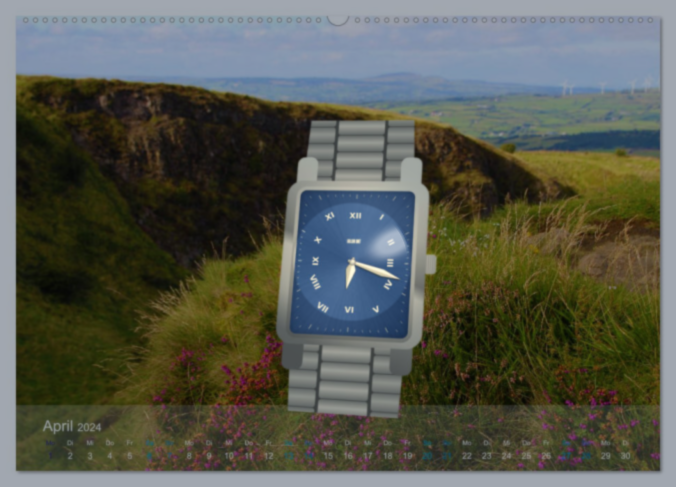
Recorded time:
{"hour": 6, "minute": 18}
